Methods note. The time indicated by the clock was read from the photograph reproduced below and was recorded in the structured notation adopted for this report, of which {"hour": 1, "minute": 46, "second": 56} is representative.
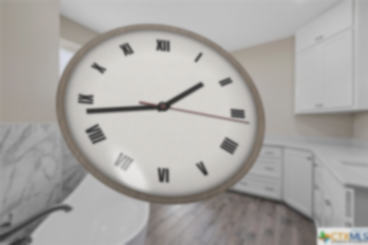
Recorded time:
{"hour": 1, "minute": 43, "second": 16}
